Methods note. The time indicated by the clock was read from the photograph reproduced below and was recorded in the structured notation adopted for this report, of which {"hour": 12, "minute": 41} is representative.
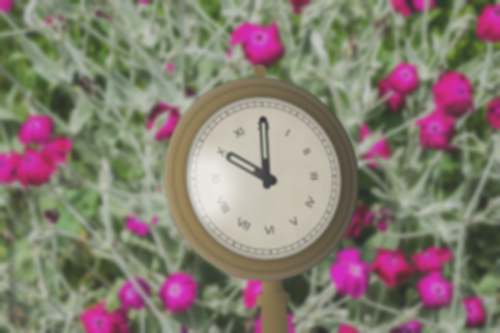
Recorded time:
{"hour": 10, "minute": 0}
